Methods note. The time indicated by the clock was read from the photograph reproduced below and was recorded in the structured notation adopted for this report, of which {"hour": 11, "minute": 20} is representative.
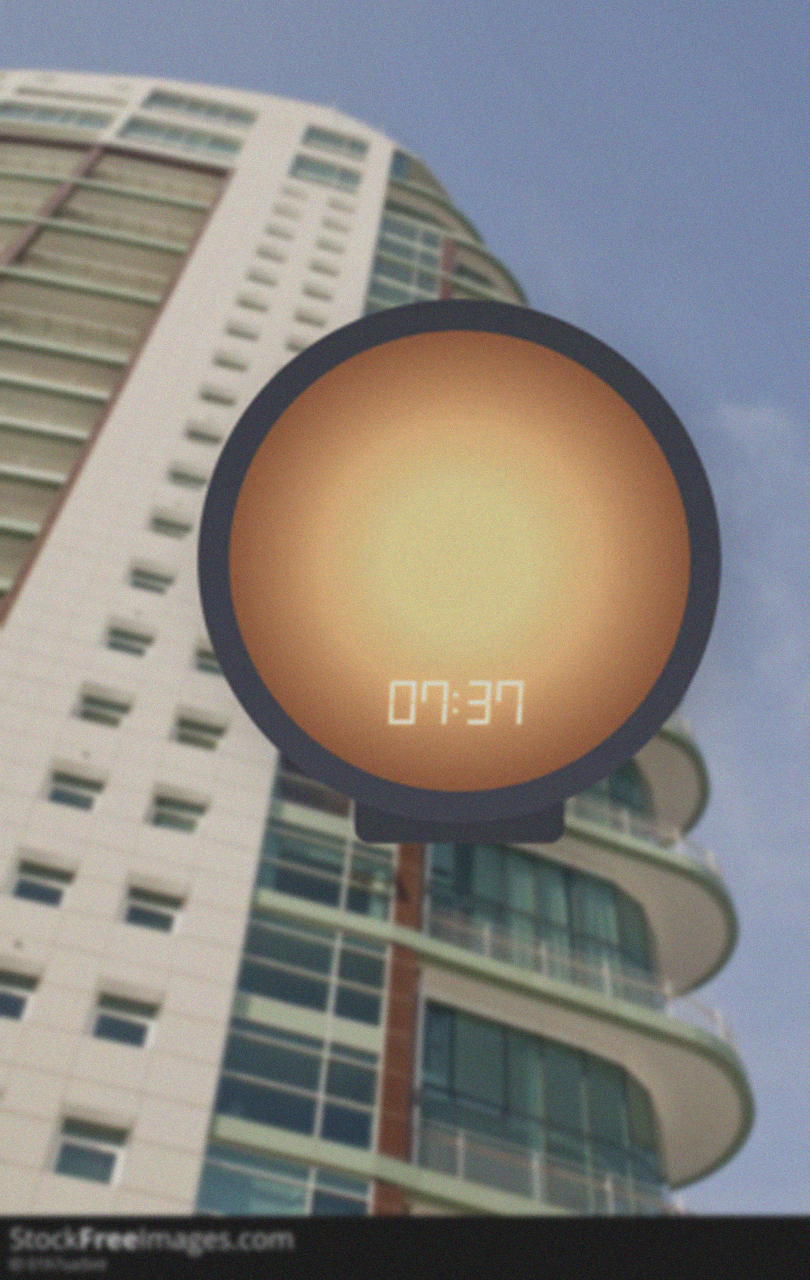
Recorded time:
{"hour": 7, "minute": 37}
